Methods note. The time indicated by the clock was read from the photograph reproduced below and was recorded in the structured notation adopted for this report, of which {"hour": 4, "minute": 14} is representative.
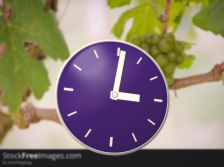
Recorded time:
{"hour": 3, "minute": 1}
